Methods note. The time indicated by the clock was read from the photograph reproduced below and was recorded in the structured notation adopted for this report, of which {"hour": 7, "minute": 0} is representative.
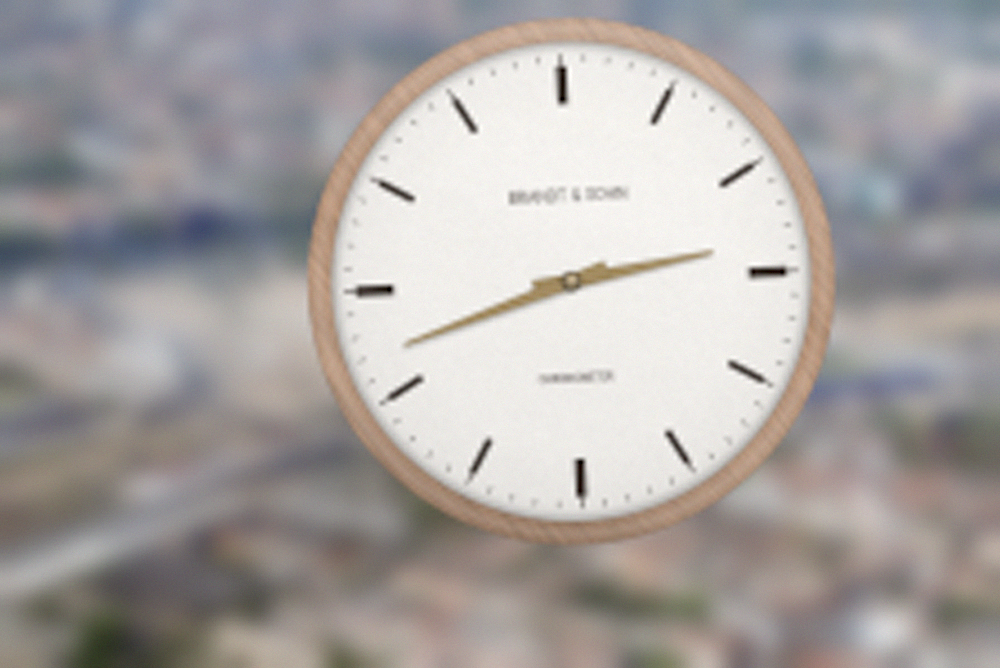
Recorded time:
{"hour": 2, "minute": 42}
